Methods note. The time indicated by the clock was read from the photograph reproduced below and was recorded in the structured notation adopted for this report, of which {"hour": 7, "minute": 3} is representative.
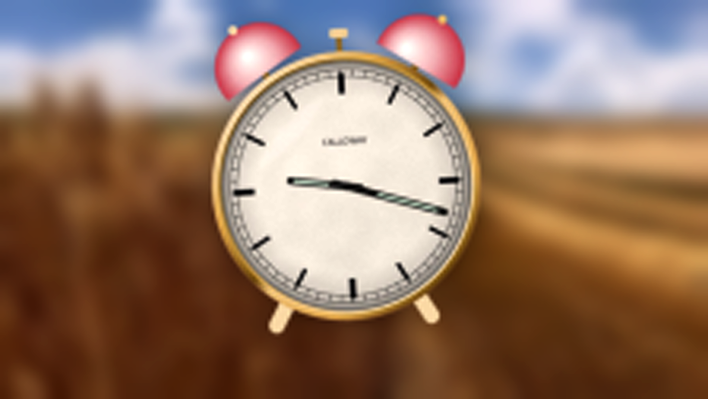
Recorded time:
{"hour": 9, "minute": 18}
